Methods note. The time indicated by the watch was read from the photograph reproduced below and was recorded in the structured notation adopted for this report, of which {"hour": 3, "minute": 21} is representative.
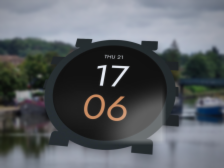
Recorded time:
{"hour": 17, "minute": 6}
